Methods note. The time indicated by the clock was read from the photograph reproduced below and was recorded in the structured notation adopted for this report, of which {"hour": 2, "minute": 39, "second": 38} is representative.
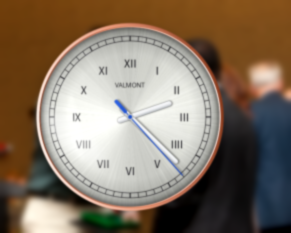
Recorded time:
{"hour": 2, "minute": 22, "second": 23}
